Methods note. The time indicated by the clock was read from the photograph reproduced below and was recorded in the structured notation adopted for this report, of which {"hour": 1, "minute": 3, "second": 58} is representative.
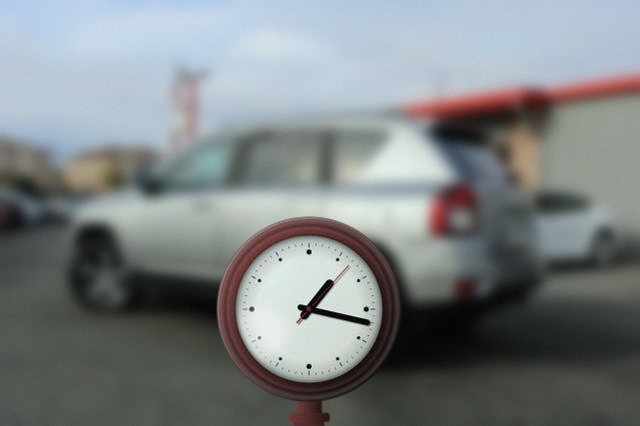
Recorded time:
{"hour": 1, "minute": 17, "second": 7}
